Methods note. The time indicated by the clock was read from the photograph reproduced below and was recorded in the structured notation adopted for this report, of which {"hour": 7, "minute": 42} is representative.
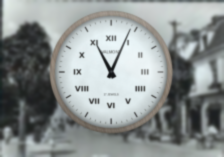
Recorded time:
{"hour": 11, "minute": 4}
